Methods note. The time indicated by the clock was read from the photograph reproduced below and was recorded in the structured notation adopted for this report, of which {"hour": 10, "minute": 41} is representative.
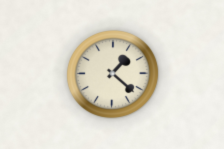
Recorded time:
{"hour": 1, "minute": 22}
